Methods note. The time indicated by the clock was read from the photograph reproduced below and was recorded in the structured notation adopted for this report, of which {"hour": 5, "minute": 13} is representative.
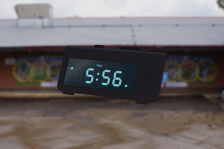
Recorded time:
{"hour": 5, "minute": 56}
